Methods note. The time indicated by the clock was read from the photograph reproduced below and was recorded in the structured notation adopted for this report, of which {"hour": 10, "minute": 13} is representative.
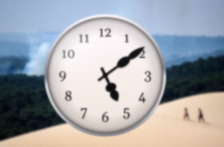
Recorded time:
{"hour": 5, "minute": 9}
